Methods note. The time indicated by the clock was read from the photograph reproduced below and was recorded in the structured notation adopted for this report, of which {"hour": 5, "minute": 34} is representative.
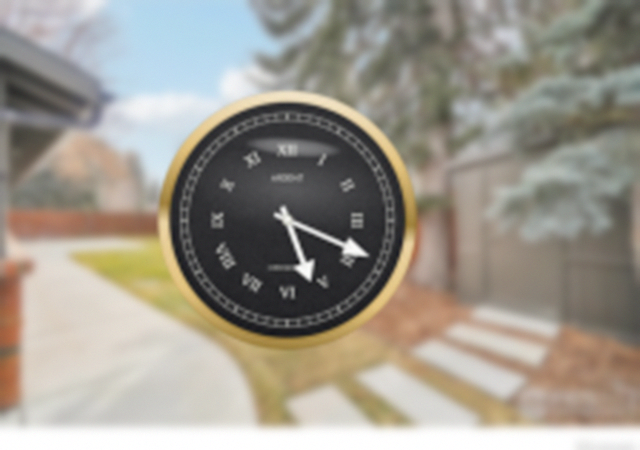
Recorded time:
{"hour": 5, "minute": 19}
